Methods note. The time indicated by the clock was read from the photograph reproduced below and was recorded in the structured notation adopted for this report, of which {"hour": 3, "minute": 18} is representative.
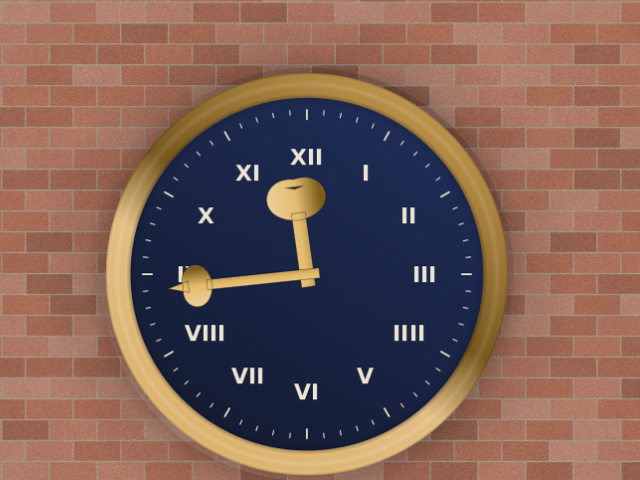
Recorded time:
{"hour": 11, "minute": 44}
